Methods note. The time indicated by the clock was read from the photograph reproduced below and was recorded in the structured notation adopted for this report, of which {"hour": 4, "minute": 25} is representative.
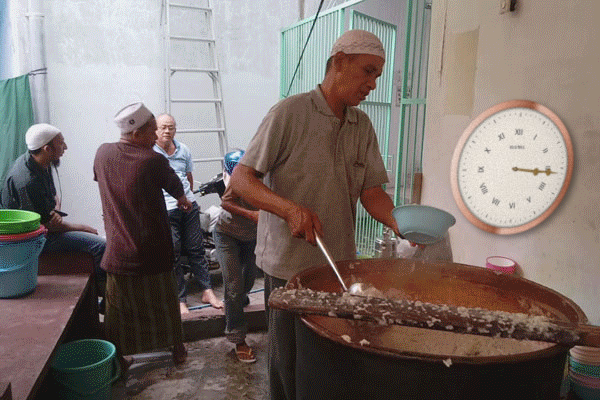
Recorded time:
{"hour": 3, "minute": 16}
